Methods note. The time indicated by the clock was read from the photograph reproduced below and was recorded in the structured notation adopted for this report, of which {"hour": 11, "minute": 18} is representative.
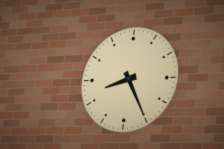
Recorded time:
{"hour": 8, "minute": 25}
